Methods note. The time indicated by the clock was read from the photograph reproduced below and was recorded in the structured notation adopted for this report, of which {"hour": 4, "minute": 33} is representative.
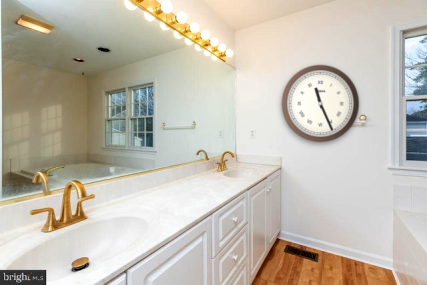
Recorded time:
{"hour": 11, "minute": 26}
